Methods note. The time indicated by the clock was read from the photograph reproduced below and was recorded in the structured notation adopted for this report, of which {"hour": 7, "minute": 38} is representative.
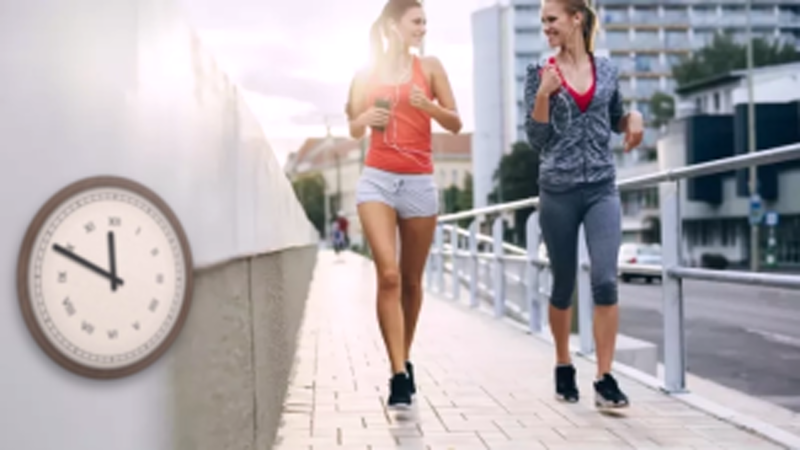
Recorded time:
{"hour": 11, "minute": 49}
